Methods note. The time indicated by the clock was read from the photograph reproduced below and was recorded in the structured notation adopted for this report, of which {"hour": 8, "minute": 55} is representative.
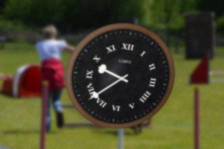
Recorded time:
{"hour": 9, "minute": 38}
